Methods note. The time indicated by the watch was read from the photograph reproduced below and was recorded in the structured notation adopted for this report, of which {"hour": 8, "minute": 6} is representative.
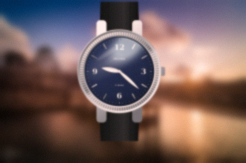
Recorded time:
{"hour": 9, "minute": 22}
